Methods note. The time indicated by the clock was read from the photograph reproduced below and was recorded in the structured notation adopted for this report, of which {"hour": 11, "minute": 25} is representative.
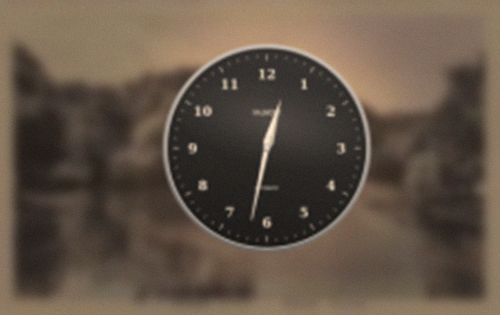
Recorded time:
{"hour": 12, "minute": 32}
